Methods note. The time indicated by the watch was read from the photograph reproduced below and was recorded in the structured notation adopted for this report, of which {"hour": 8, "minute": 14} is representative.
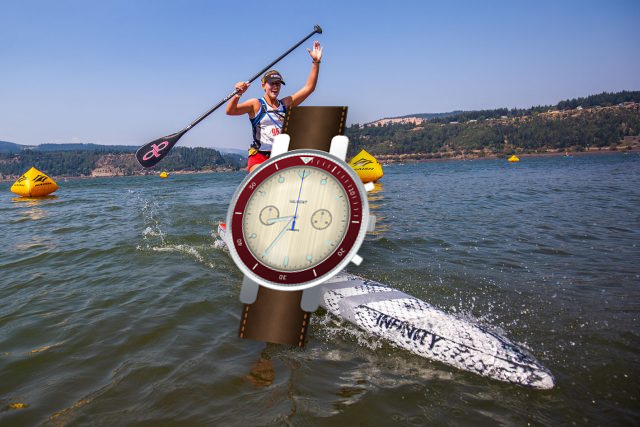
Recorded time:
{"hour": 8, "minute": 35}
